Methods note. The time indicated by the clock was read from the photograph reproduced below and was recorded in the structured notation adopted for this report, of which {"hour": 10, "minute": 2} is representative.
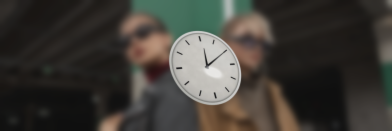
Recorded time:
{"hour": 12, "minute": 10}
